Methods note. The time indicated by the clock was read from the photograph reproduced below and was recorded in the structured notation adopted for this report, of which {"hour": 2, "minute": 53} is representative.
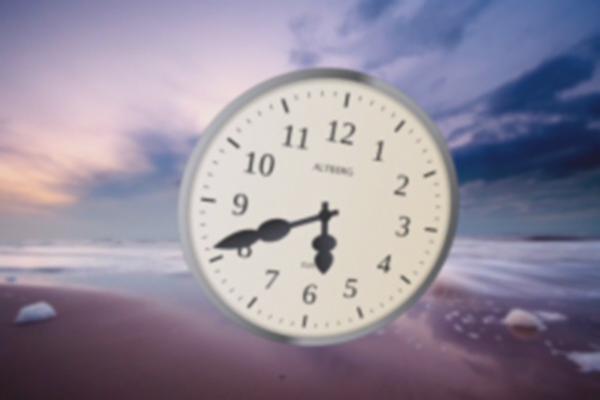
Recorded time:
{"hour": 5, "minute": 41}
